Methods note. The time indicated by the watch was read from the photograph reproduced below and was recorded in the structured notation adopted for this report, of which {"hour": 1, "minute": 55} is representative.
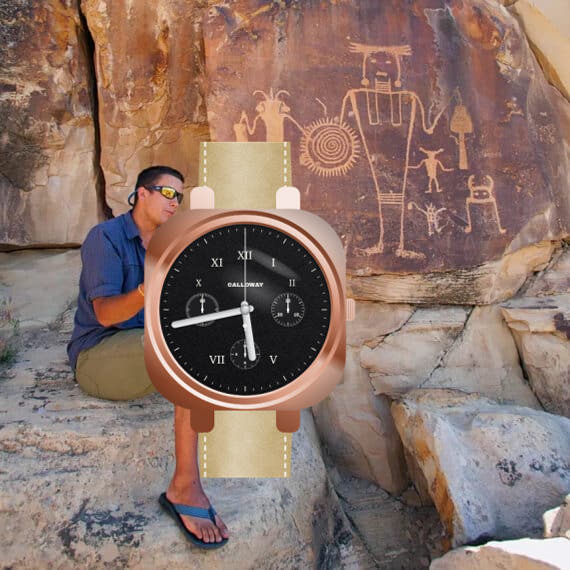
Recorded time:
{"hour": 5, "minute": 43}
